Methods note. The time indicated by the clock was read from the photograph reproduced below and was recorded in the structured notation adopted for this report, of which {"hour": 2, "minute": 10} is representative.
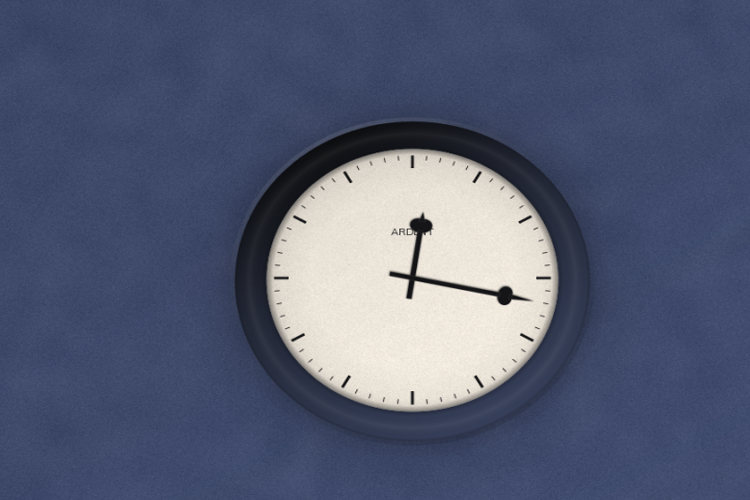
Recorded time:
{"hour": 12, "minute": 17}
